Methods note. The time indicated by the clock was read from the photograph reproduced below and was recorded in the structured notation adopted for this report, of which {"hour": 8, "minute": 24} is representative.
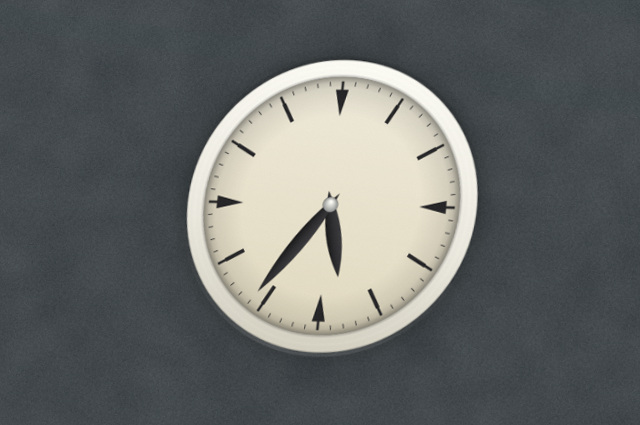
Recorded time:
{"hour": 5, "minute": 36}
